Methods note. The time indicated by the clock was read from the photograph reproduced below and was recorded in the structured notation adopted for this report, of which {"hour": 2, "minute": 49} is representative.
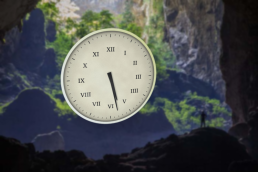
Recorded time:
{"hour": 5, "minute": 28}
